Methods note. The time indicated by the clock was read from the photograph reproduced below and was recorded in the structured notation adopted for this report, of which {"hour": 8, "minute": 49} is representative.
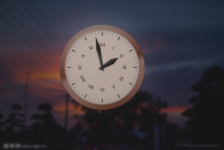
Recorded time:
{"hour": 1, "minute": 58}
